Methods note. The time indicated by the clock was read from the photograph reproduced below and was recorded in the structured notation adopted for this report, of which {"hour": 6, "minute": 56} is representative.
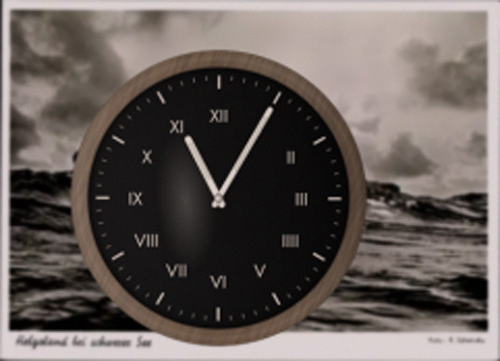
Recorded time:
{"hour": 11, "minute": 5}
